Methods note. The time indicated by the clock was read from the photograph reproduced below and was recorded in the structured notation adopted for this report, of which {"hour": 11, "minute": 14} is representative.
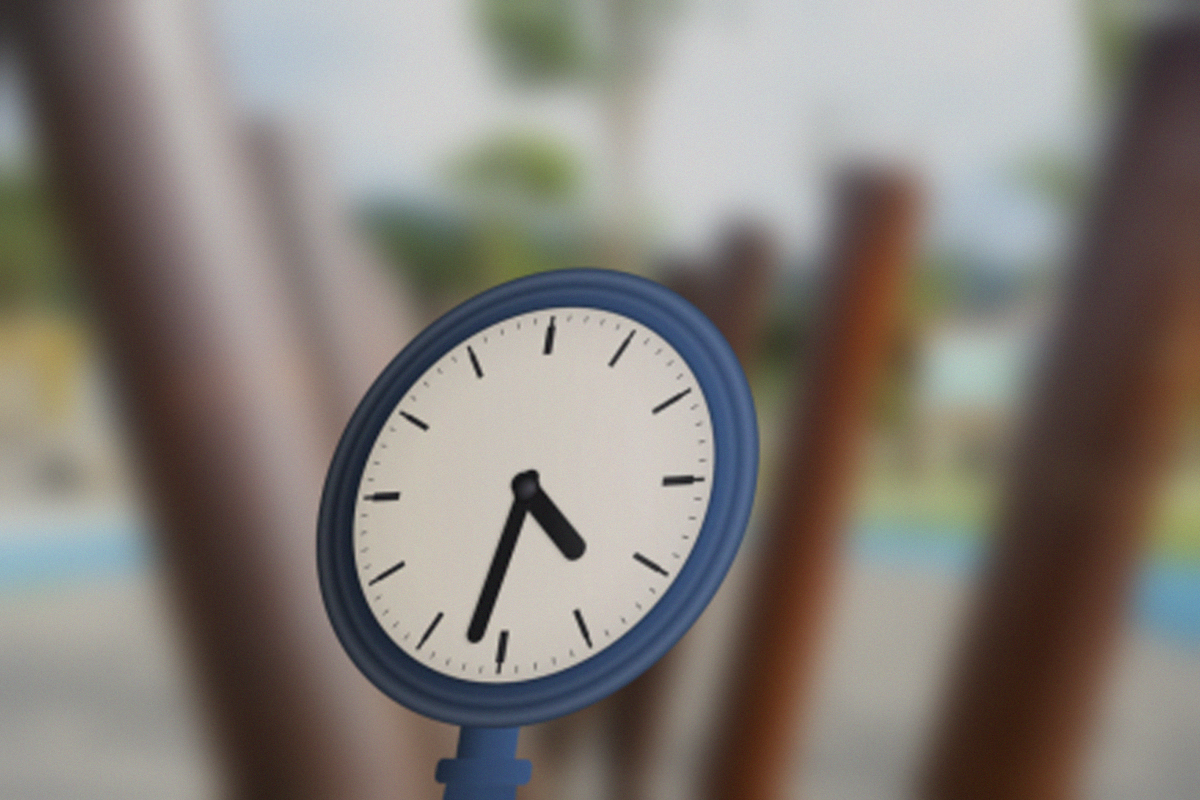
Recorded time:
{"hour": 4, "minute": 32}
